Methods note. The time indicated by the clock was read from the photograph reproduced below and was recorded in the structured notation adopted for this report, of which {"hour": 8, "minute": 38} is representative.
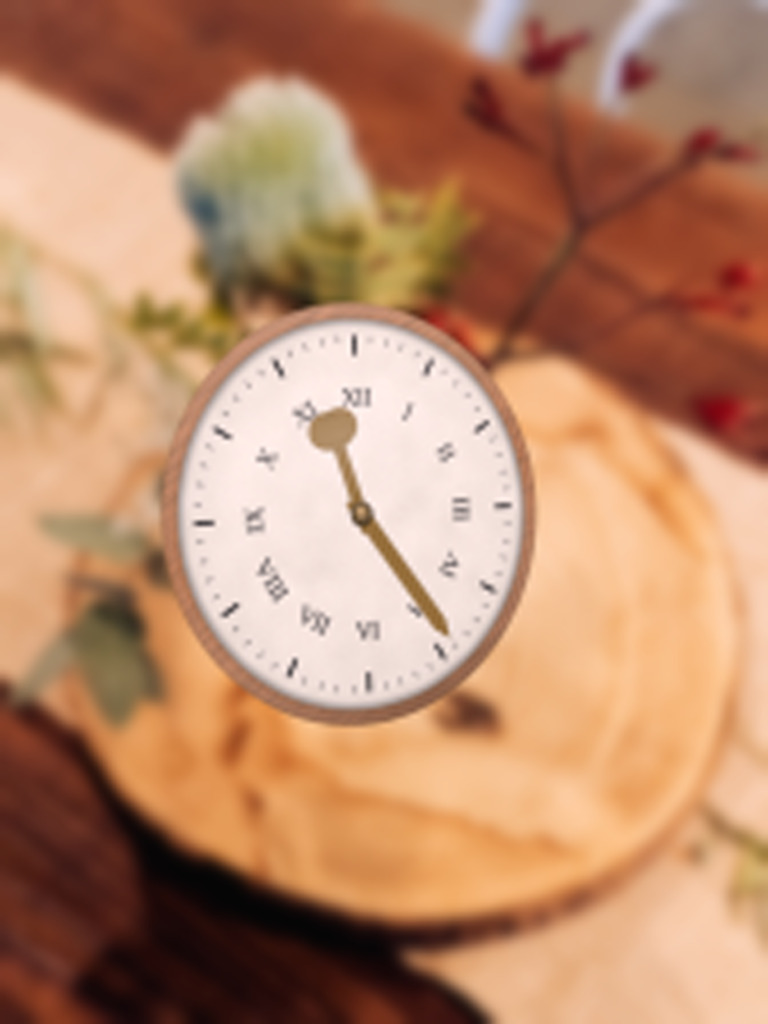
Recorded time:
{"hour": 11, "minute": 24}
